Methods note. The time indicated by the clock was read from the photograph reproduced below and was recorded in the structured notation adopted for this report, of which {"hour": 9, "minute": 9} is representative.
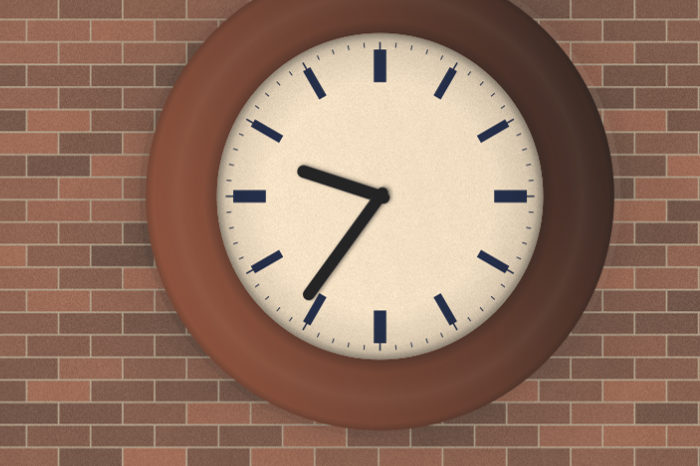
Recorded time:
{"hour": 9, "minute": 36}
